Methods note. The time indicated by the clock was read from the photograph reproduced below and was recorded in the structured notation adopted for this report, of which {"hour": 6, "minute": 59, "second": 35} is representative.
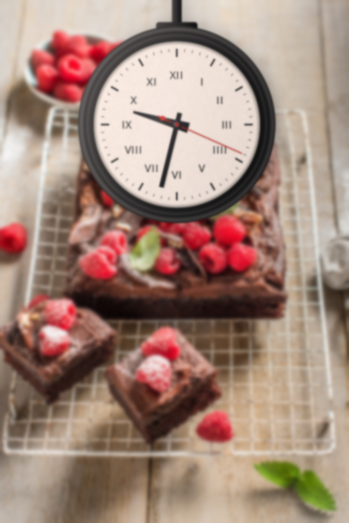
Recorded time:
{"hour": 9, "minute": 32, "second": 19}
